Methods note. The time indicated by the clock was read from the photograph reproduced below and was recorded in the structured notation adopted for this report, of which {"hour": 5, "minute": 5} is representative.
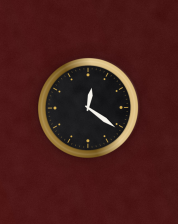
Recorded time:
{"hour": 12, "minute": 21}
